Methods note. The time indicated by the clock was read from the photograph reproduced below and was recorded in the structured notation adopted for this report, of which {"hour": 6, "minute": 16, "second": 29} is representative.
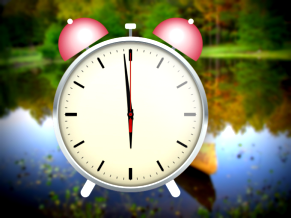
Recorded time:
{"hour": 5, "minute": 59, "second": 0}
